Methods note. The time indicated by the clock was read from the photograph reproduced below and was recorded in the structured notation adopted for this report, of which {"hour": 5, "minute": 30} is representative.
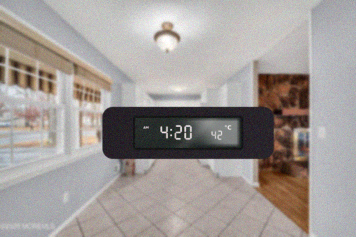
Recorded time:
{"hour": 4, "minute": 20}
